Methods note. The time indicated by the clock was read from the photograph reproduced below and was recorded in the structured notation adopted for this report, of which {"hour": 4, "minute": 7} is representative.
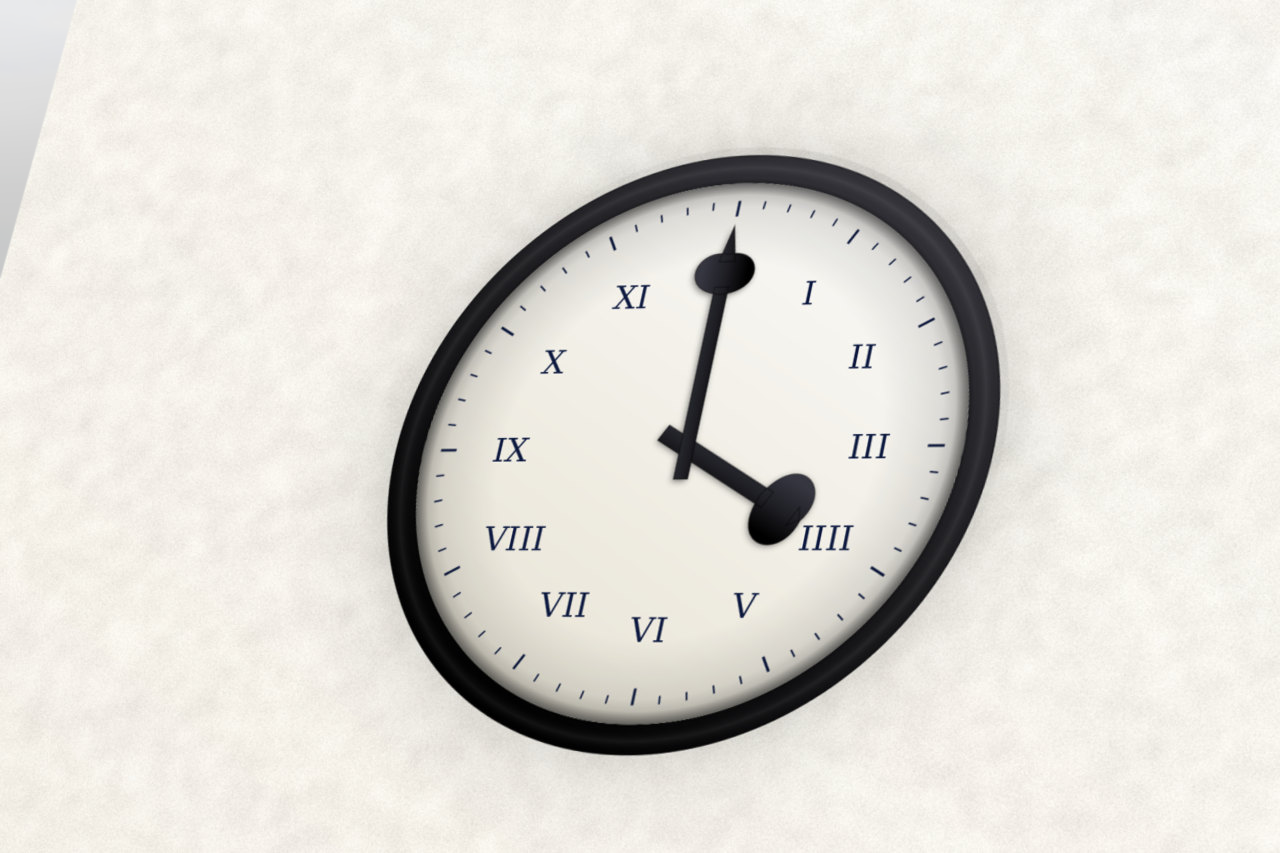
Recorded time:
{"hour": 4, "minute": 0}
